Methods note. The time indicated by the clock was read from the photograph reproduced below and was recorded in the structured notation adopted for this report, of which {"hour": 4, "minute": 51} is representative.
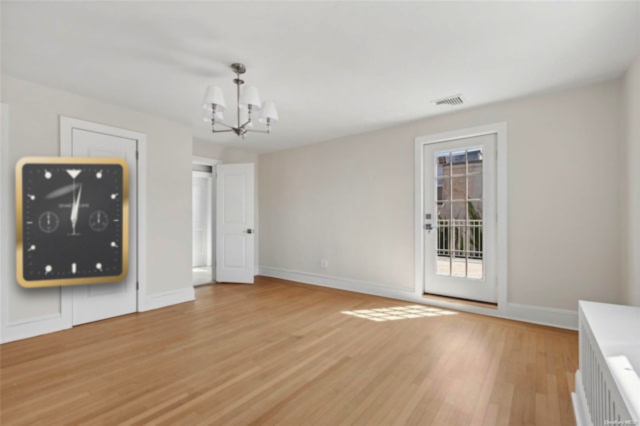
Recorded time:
{"hour": 12, "minute": 2}
